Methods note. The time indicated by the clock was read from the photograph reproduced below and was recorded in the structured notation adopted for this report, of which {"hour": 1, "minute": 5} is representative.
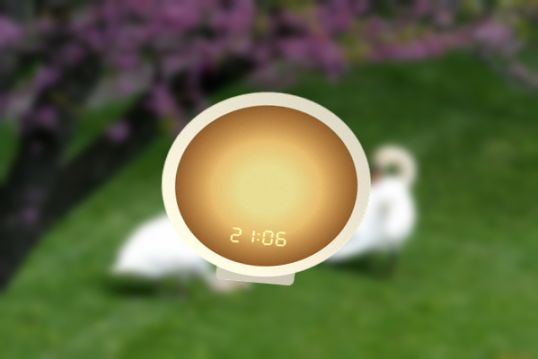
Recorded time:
{"hour": 21, "minute": 6}
